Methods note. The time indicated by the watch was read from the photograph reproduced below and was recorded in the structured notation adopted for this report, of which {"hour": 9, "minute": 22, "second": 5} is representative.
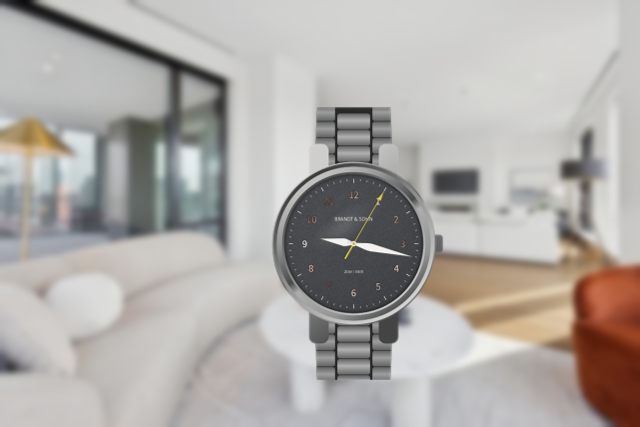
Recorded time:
{"hour": 9, "minute": 17, "second": 5}
